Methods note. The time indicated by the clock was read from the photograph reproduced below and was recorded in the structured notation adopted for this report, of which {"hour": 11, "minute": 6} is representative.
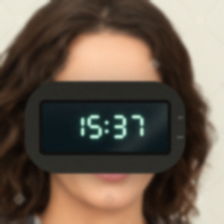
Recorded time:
{"hour": 15, "minute": 37}
